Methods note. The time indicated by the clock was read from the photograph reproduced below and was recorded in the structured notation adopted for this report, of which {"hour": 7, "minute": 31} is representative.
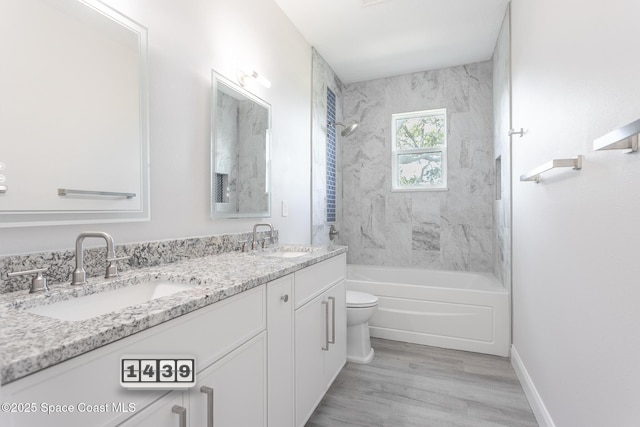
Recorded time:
{"hour": 14, "minute": 39}
